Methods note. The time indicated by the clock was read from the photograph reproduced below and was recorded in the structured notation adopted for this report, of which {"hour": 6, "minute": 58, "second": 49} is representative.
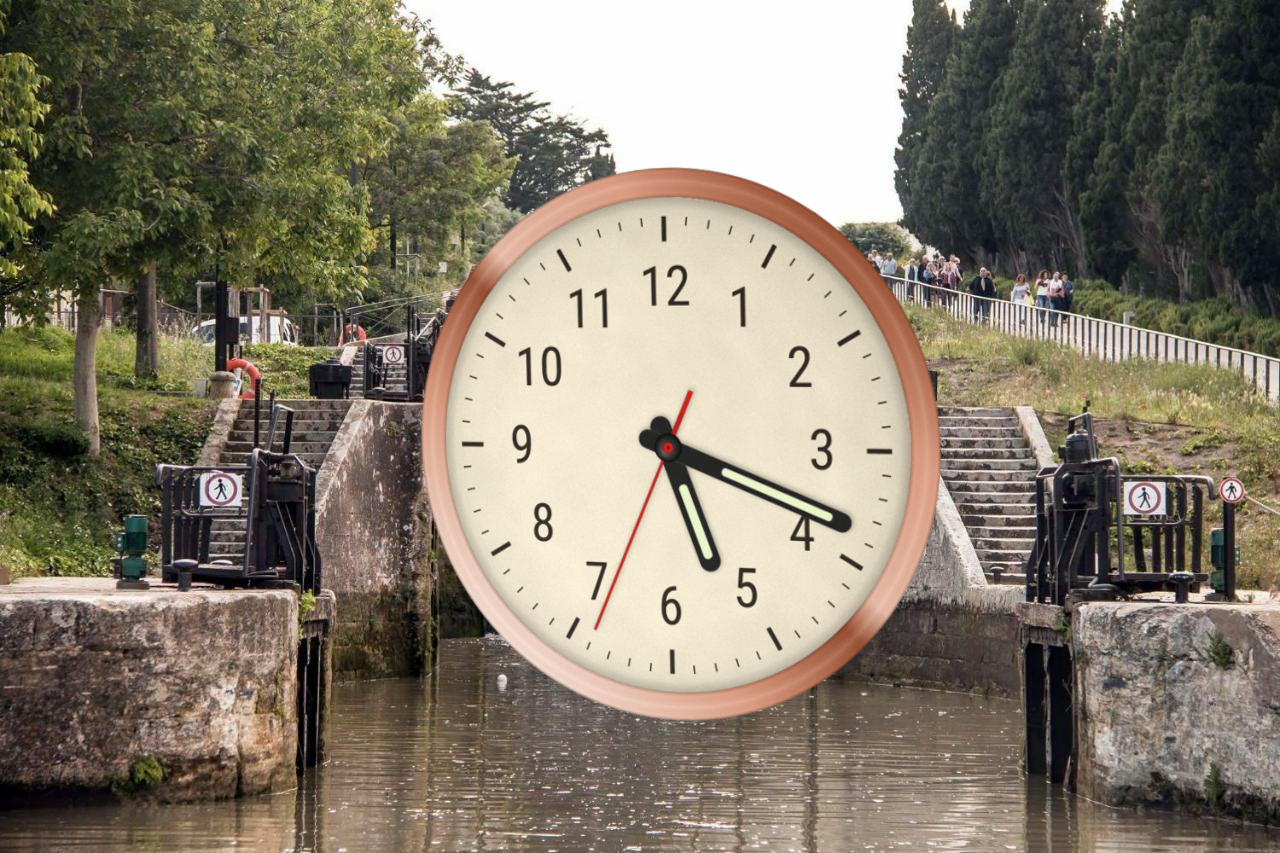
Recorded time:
{"hour": 5, "minute": 18, "second": 34}
